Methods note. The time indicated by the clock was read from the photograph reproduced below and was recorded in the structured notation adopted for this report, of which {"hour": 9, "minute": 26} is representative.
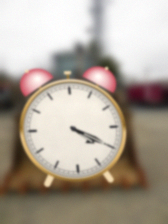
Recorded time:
{"hour": 4, "minute": 20}
